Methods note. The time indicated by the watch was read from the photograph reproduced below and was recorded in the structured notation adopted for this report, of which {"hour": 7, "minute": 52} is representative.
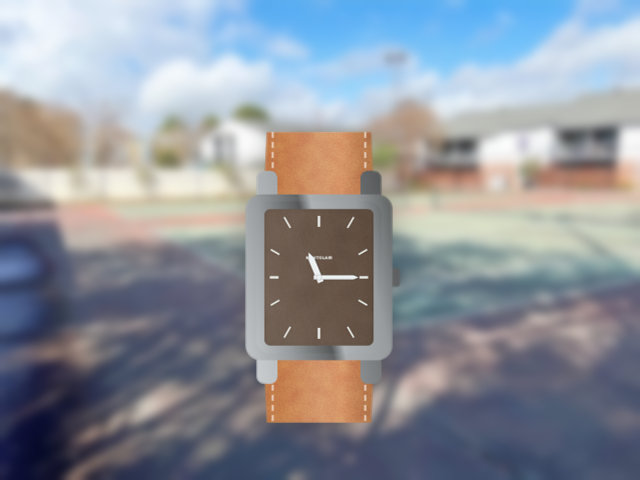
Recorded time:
{"hour": 11, "minute": 15}
